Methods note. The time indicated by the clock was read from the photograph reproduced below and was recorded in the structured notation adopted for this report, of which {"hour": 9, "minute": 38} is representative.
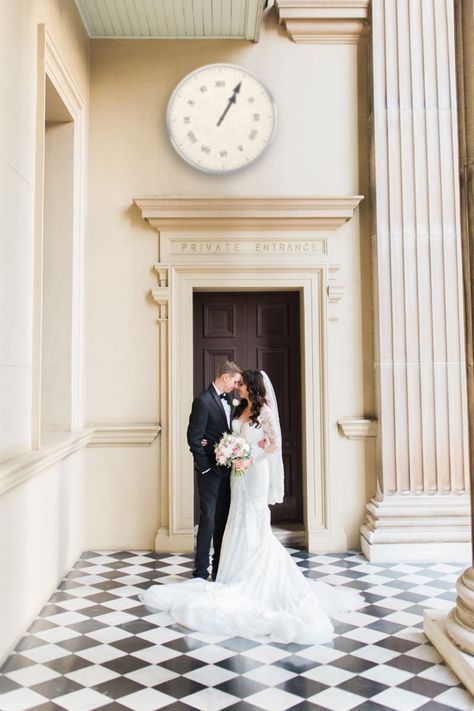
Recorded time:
{"hour": 1, "minute": 5}
